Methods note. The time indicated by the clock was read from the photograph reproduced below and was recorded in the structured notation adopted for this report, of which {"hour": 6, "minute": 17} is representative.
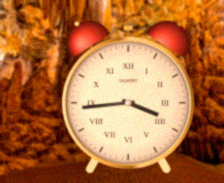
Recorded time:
{"hour": 3, "minute": 44}
